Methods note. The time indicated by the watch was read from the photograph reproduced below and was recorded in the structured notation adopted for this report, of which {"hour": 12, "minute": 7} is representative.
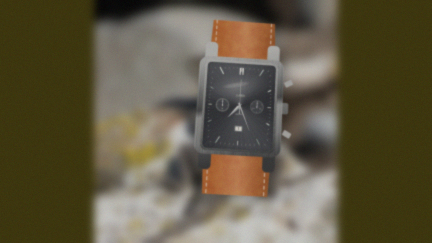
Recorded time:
{"hour": 7, "minute": 26}
